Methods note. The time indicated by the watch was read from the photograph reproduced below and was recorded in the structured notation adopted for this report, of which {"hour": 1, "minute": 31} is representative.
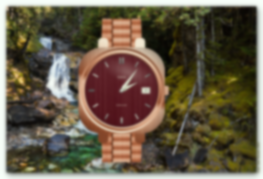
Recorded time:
{"hour": 2, "minute": 6}
